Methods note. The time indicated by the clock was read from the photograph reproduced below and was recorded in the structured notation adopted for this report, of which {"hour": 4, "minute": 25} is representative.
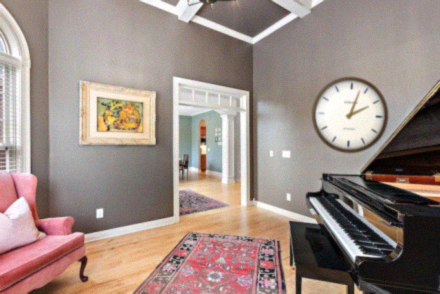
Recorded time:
{"hour": 2, "minute": 3}
